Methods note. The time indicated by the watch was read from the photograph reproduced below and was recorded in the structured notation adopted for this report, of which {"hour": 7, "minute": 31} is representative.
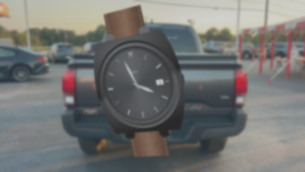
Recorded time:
{"hour": 3, "minute": 57}
